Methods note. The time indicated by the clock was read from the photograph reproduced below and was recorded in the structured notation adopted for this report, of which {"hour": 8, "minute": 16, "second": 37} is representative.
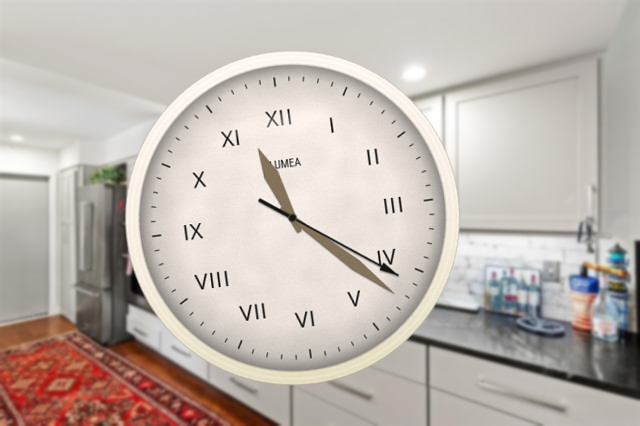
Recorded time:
{"hour": 11, "minute": 22, "second": 21}
